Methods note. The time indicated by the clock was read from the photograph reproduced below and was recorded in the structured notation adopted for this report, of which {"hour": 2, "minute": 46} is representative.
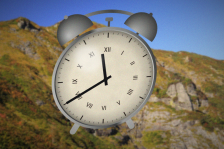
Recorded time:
{"hour": 11, "minute": 40}
